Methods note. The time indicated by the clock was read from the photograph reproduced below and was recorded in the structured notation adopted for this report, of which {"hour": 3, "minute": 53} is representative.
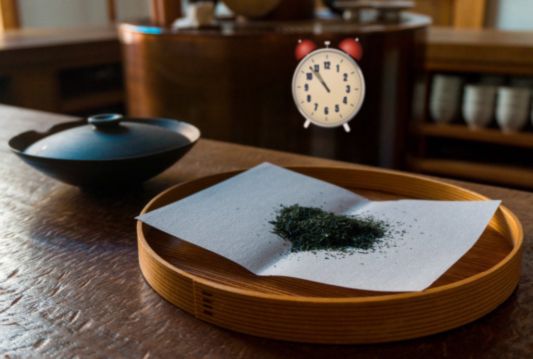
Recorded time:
{"hour": 10, "minute": 53}
